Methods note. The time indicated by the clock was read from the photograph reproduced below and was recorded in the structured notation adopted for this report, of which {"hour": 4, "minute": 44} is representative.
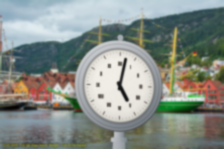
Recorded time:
{"hour": 5, "minute": 2}
